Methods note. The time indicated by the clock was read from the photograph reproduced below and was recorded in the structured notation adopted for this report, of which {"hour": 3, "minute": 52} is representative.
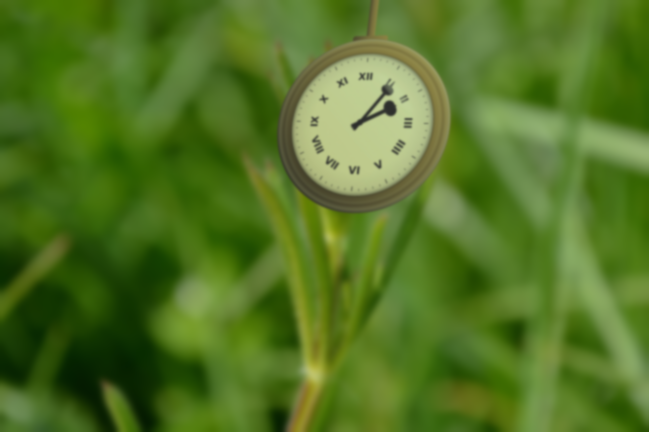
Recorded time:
{"hour": 2, "minute": 6}
